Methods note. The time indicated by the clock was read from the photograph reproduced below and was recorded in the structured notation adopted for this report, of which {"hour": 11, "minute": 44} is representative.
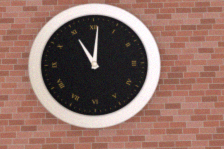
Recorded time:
{"hour": 11, "minute": 1}
